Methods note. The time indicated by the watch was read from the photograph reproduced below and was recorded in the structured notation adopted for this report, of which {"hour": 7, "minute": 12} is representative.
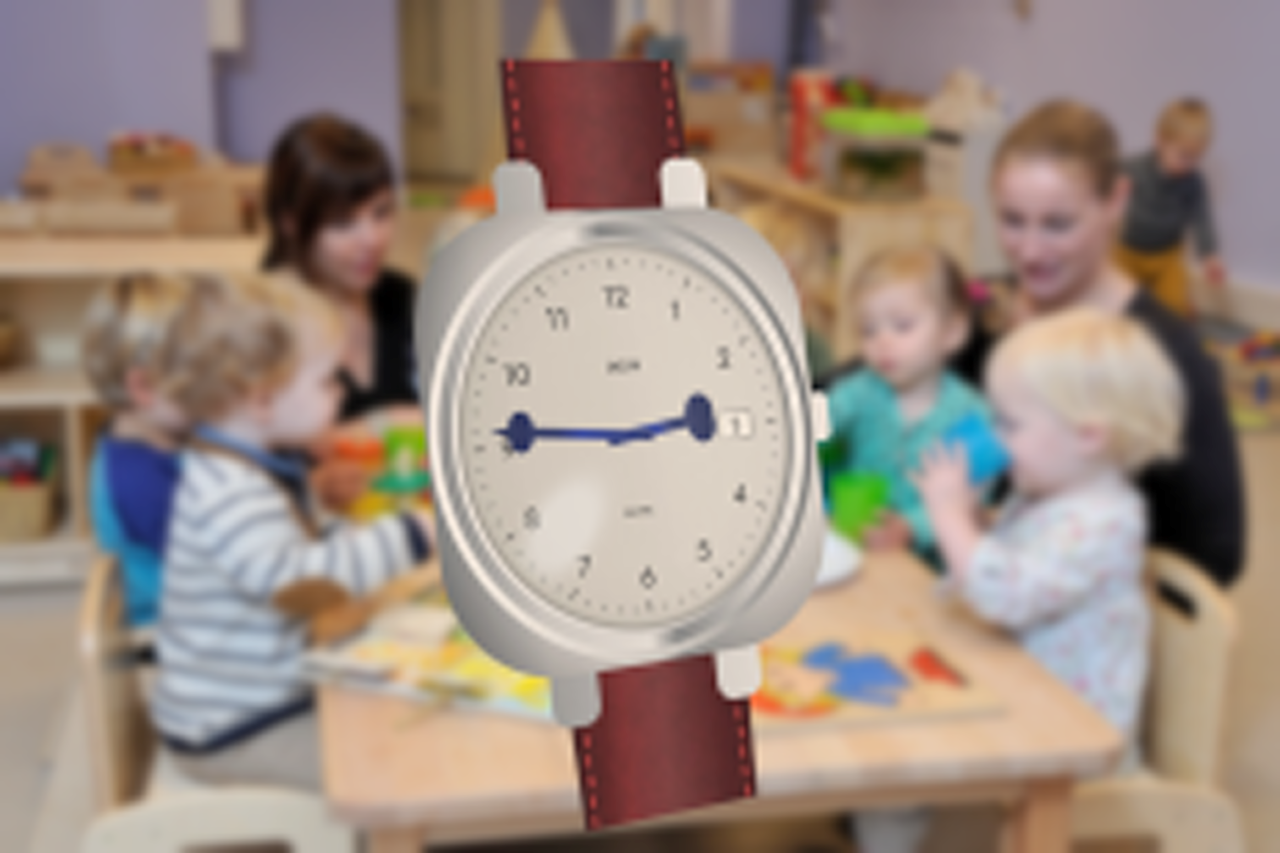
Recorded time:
{"hour": 2, "minute": 46}
